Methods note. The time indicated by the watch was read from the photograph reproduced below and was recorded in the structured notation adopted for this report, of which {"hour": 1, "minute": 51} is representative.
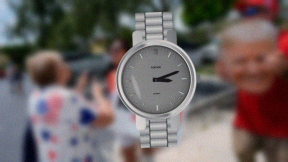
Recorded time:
{"hour": 3, "minute": 12}
